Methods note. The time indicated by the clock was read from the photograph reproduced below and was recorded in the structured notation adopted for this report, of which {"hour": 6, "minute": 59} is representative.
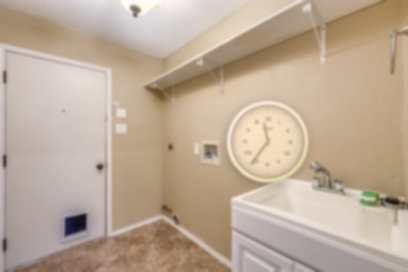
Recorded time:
{"hour": 11, "minute": 36}
